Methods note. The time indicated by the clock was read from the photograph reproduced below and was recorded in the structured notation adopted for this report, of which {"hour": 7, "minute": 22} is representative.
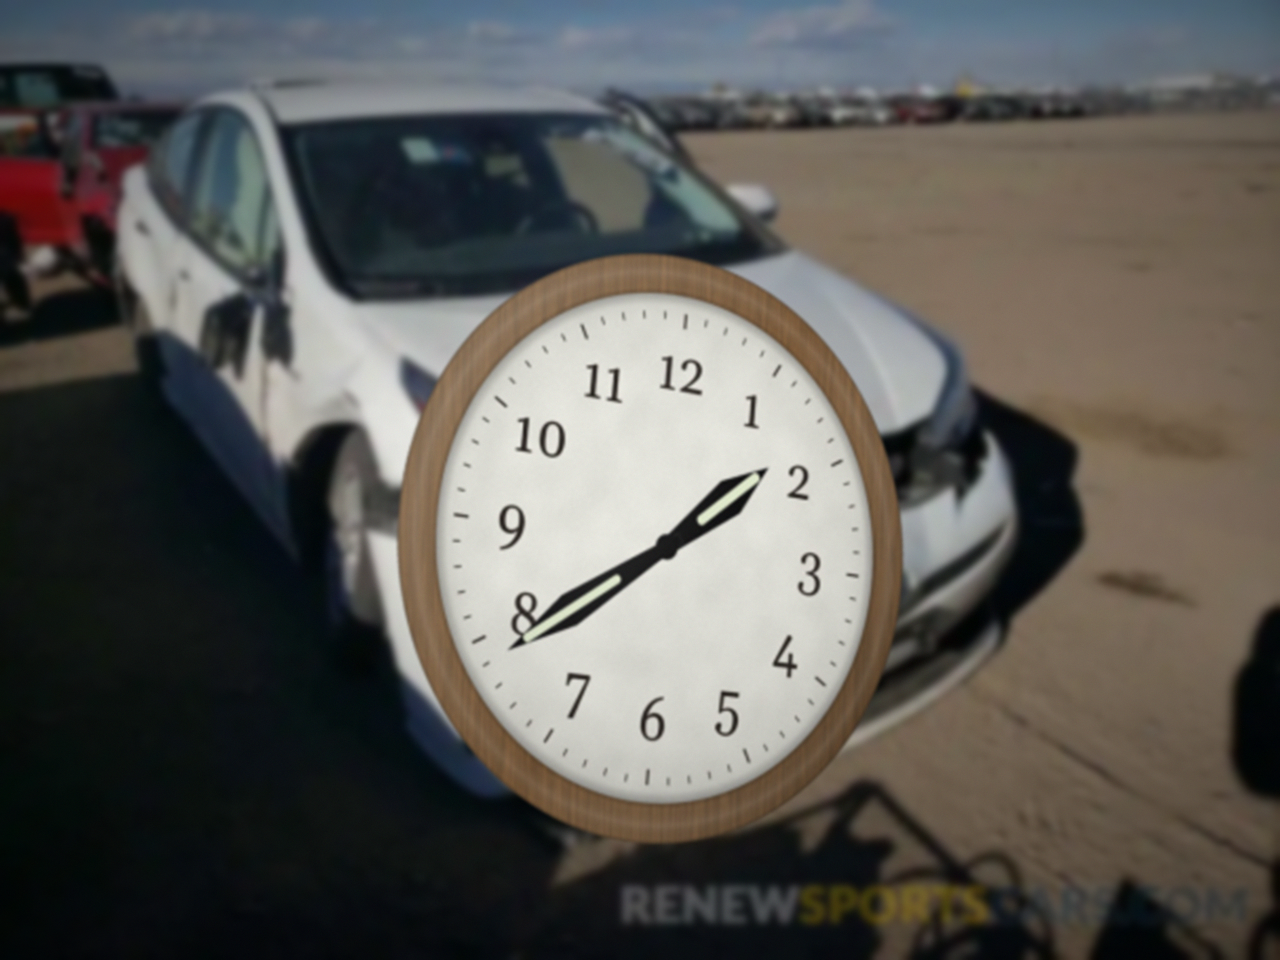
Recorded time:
{"hour": 1, "minute": 39}
